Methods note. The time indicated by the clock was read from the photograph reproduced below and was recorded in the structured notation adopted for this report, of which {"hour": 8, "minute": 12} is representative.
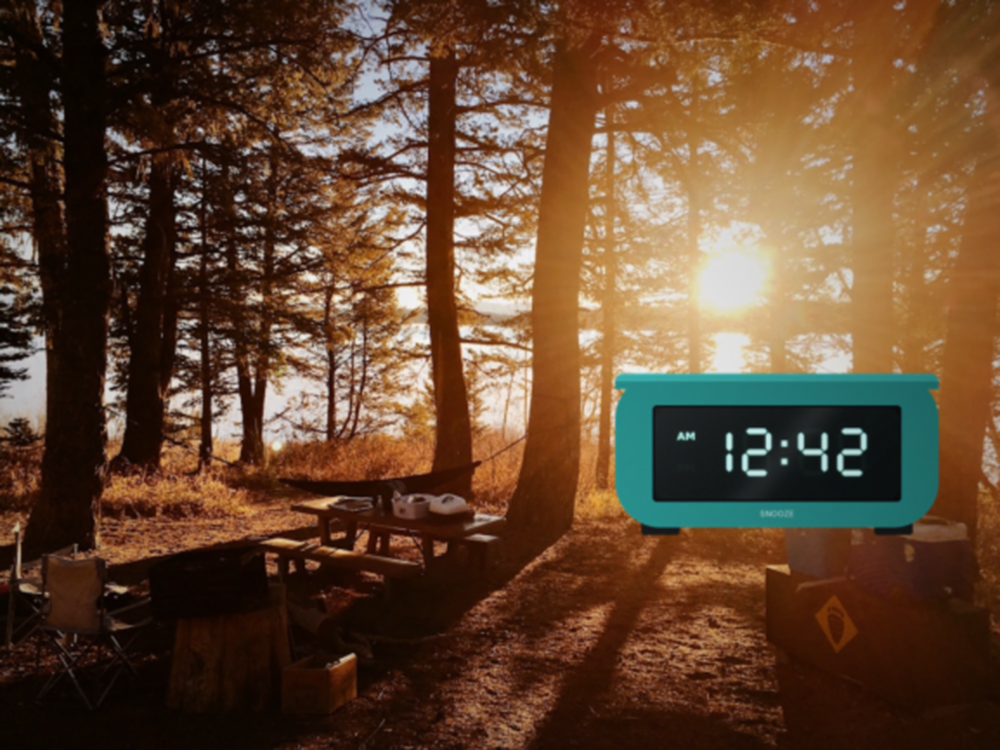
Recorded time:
{"hour": 12, "minute": 42}
